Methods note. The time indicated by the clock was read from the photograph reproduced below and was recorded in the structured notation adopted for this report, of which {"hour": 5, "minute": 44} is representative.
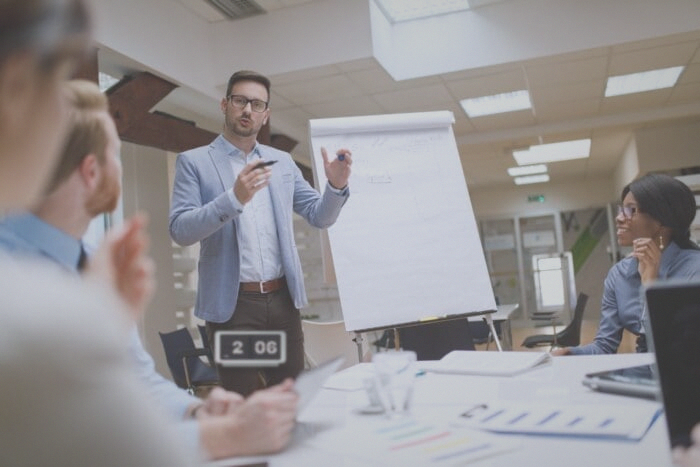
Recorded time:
{"hour": 2, "minute": 6}
